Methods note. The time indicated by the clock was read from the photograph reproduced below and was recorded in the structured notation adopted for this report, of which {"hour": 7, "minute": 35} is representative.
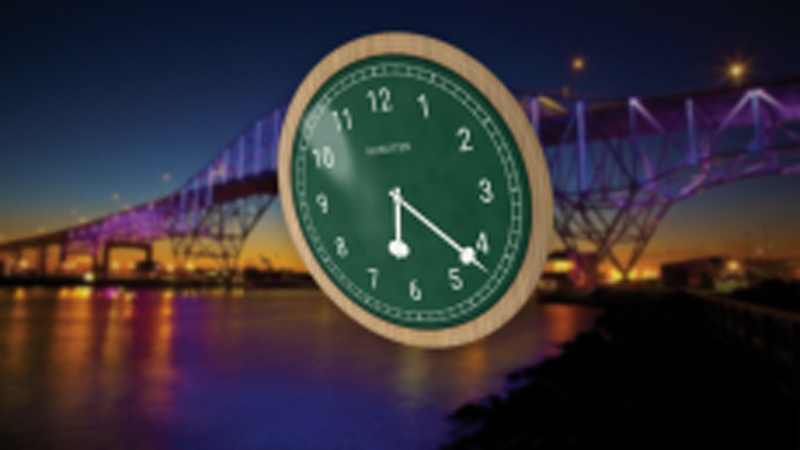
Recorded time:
{"hour": 6, "minute": 22}
